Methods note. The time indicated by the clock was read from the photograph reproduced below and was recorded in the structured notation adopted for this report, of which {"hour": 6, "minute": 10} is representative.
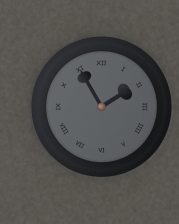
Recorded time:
{"hour": 1, "minute": 55}
